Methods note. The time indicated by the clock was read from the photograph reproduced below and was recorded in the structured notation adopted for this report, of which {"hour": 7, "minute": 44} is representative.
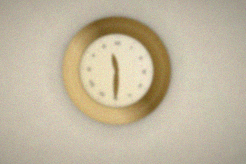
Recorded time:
{"hour": 11, "minute": 30}
